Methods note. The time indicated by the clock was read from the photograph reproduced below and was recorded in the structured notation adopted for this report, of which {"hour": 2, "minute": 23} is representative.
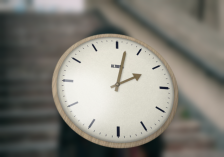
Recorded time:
{"hour": 2, "minute": 2}
